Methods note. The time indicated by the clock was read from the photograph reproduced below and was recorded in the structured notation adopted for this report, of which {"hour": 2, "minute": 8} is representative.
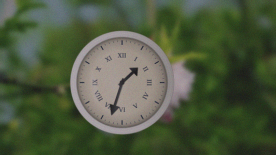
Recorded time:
{"hour": 1, "minute": 33}
